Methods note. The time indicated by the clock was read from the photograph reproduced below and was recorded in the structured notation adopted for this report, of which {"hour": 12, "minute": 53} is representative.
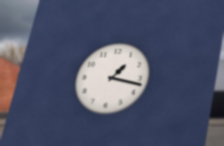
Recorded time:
{"hour": 1, "minute": 17}
